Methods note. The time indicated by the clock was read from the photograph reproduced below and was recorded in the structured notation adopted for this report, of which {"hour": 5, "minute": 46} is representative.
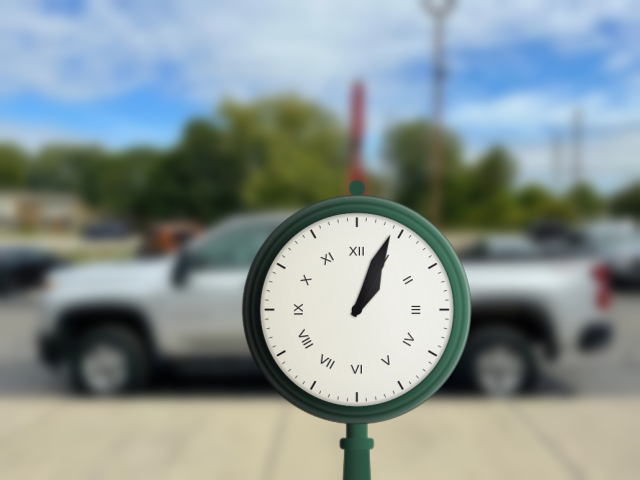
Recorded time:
{"hour": 1, "minute": 4}
